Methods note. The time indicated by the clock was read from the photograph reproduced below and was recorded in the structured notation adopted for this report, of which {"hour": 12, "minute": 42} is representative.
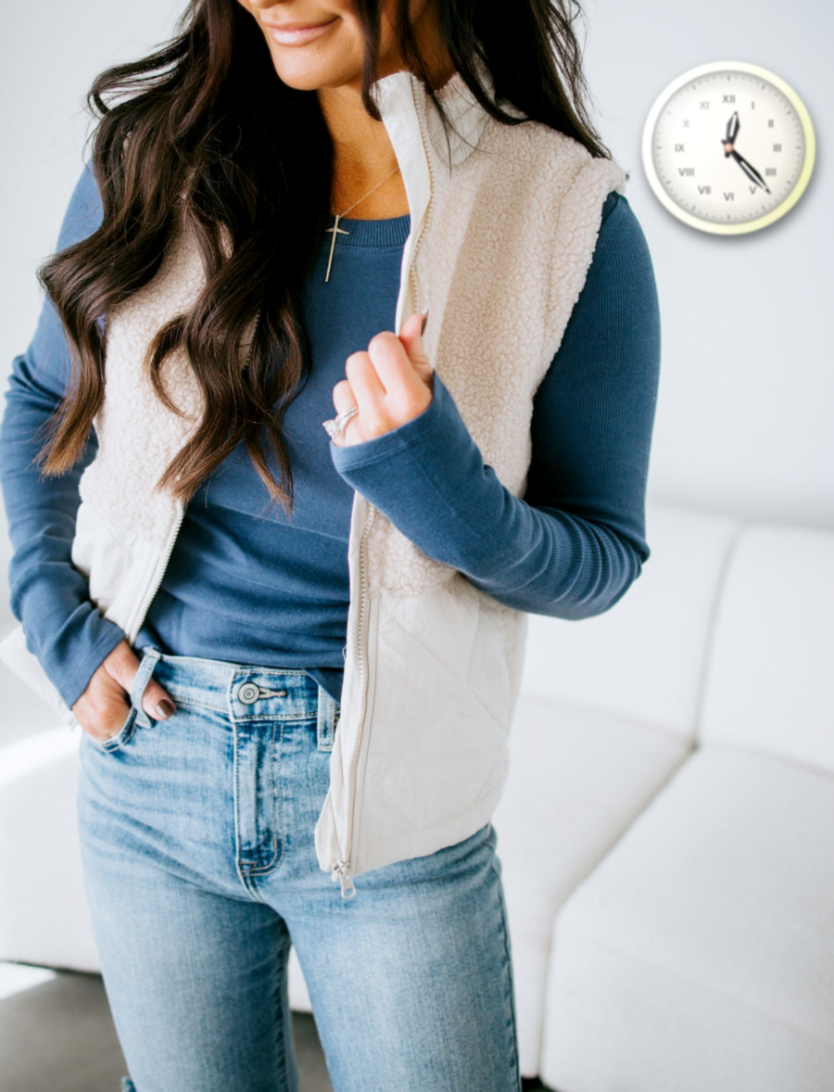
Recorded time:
{"hour": 12, "minute": 23}
